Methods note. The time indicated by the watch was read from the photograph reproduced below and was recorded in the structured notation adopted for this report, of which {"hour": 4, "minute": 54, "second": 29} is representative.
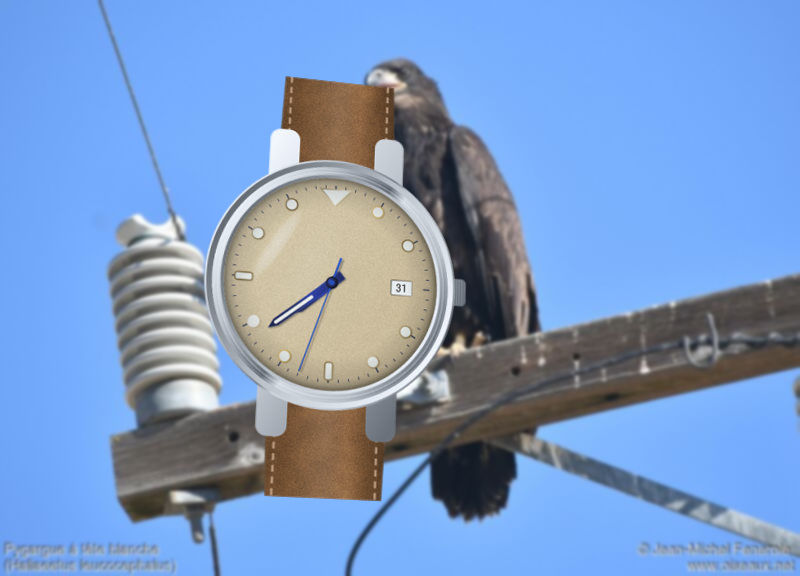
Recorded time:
{"hour": 7, "minute": 38, "second": 33}
